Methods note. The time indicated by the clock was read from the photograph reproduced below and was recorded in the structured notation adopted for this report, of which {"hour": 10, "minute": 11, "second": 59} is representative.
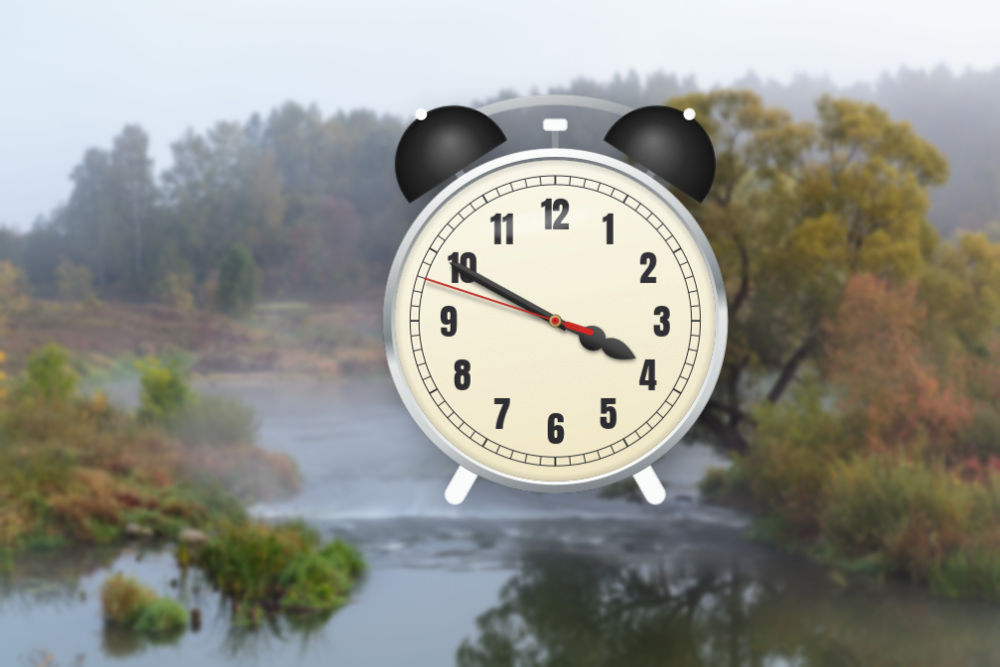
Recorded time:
{"hour": 3, "minute": 49, "second": 48}
